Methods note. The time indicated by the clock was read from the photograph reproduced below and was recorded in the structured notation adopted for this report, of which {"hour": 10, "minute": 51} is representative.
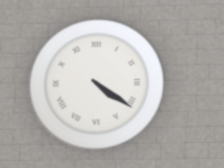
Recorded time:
{"hour": 4, "minute": 21}
